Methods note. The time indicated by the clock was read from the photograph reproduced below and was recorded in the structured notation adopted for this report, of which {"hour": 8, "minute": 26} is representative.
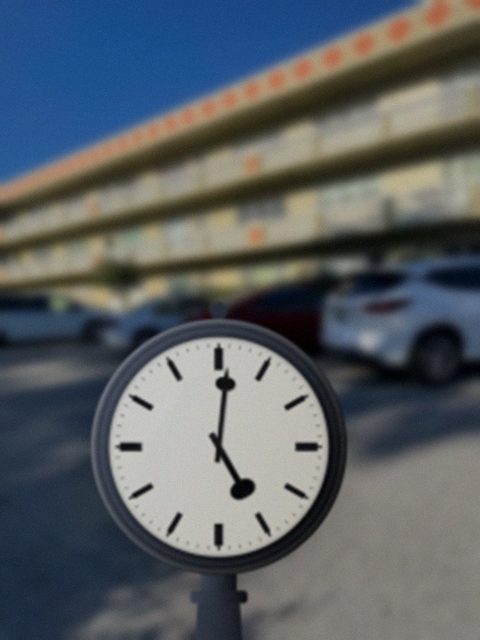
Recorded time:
{"hour": 5, "minute": 1}
